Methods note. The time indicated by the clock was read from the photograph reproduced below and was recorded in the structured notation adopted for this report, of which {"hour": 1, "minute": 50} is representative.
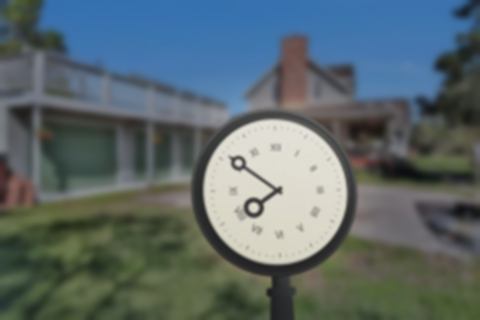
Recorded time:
{"hour": 7, "minute": 51}
